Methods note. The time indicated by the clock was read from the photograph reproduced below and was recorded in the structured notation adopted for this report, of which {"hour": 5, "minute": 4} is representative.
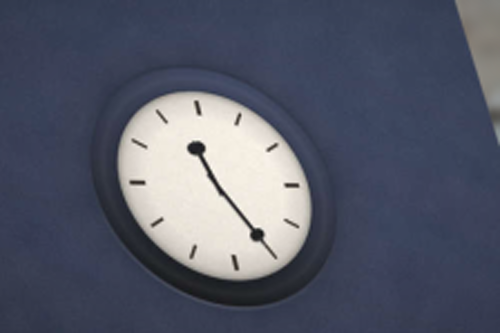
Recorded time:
{"hour": 11, "minute": 25}
